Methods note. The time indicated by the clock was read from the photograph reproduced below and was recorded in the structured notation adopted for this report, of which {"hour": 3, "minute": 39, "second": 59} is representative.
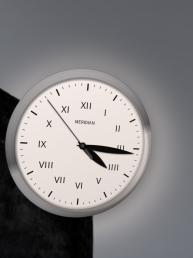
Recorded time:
{"hour": 4, "minute": 15, "second": 53}
